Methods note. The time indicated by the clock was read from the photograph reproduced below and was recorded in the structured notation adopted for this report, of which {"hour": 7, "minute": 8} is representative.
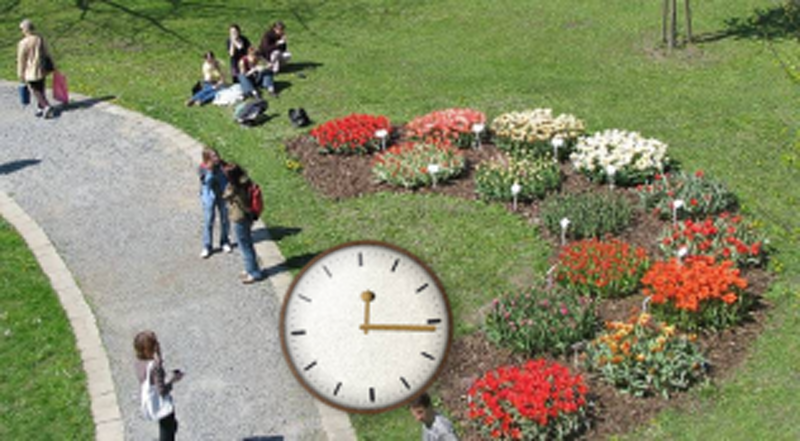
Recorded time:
{"hour": 12, "minute": 16}
